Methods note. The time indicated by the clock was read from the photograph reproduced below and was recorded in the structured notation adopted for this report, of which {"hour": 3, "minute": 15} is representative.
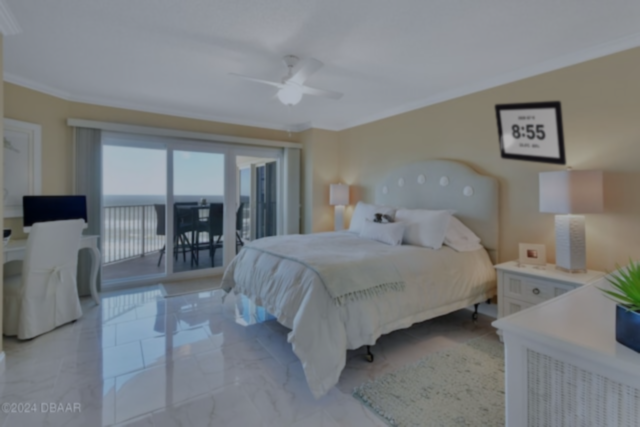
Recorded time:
{"hour": 8, "minute": 55}
